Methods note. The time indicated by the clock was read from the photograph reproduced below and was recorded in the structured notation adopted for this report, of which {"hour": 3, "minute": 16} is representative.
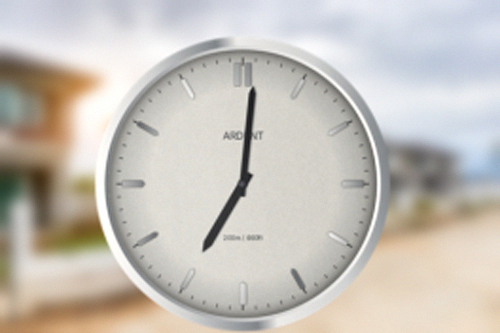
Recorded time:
{"hour": 7, "minute": 1}
